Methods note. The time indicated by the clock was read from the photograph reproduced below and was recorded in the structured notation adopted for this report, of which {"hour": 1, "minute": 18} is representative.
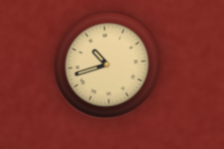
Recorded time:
{"hour": 10, "minute": 43}
